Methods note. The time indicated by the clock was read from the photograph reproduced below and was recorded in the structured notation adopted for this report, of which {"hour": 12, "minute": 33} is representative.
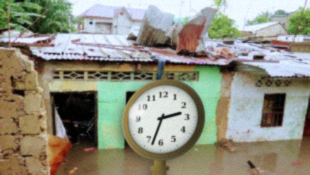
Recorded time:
{"hour": 2, "minute": 33}
